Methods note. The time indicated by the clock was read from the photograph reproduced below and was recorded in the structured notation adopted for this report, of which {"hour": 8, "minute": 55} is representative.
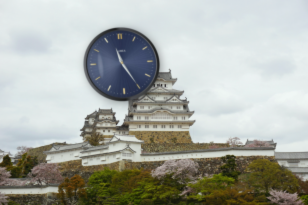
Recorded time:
{"hour": 11, "minute": 25}
